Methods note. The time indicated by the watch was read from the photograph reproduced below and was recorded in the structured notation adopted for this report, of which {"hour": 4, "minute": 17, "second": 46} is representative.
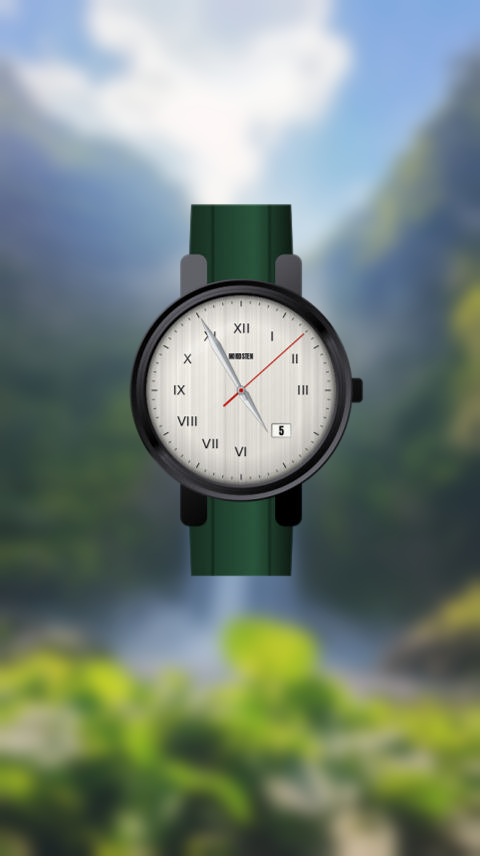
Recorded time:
{"hour": 4, "minute": 55, "second": 8}
